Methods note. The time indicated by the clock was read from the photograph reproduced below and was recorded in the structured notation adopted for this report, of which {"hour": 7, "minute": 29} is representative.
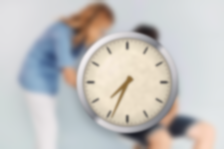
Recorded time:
{"hour": 7, "minute": 34}
